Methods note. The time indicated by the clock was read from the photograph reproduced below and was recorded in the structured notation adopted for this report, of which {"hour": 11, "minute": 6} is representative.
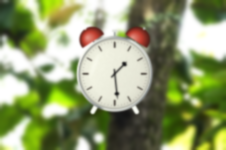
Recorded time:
{"hour": 1, "minute": 29}
